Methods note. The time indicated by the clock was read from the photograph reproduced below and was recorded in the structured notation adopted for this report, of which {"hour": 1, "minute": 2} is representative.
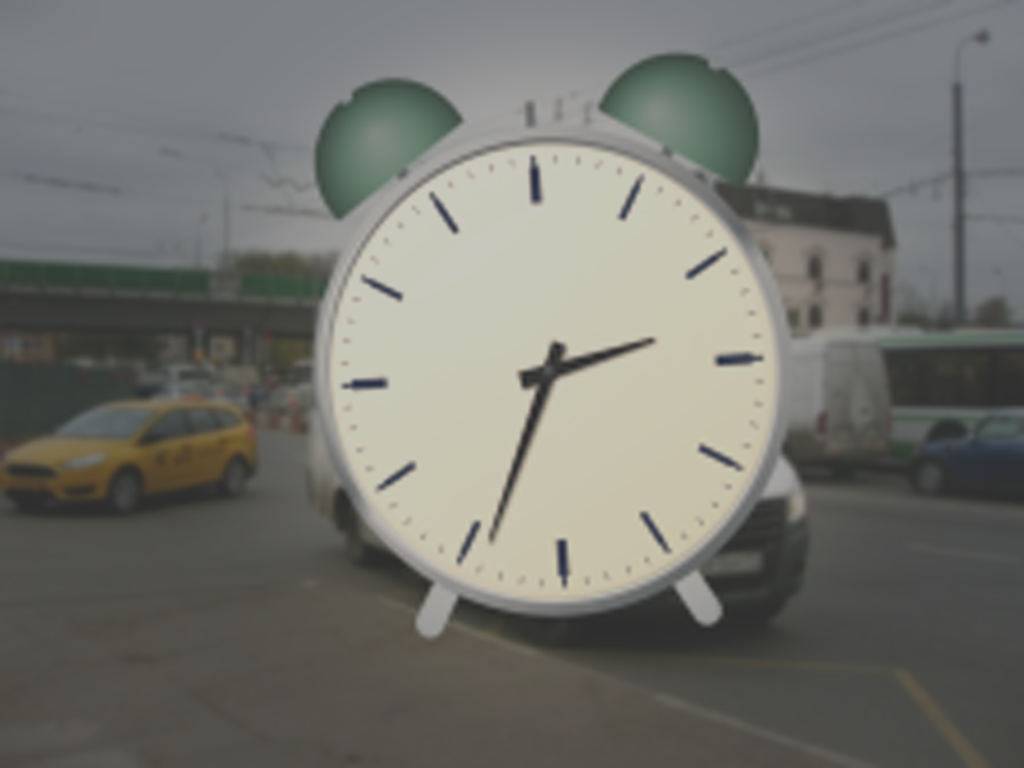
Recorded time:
{"hour": 2, "minute": 34}
